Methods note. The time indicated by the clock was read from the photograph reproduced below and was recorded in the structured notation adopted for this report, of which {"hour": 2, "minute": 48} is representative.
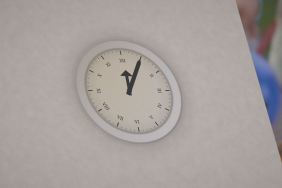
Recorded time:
{"hour": 12, "minute": 5}
